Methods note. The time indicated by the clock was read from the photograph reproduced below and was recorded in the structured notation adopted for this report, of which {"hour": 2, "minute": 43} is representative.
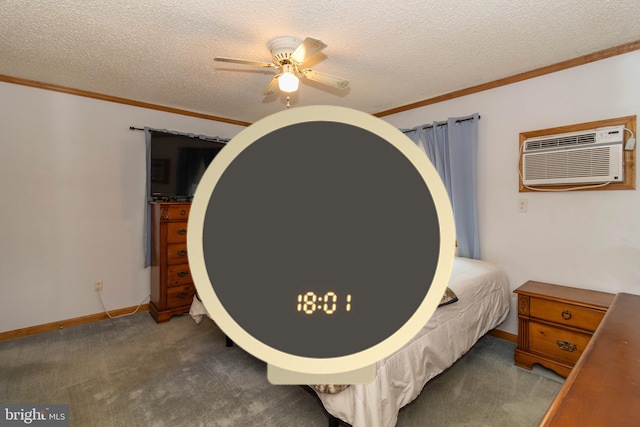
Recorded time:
{"hour": 18, "minute": 1}
